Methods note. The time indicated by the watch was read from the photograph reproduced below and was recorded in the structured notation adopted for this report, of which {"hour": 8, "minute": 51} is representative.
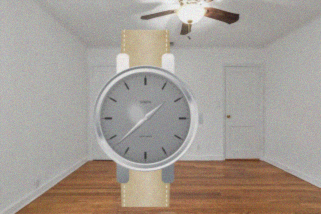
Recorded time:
{"hour": 1, "minute": 38}
